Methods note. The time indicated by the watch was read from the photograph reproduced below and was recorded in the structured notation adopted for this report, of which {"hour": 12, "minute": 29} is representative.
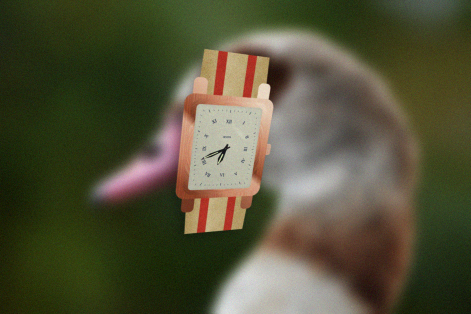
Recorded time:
{"hour": 6, "minute": 41}
